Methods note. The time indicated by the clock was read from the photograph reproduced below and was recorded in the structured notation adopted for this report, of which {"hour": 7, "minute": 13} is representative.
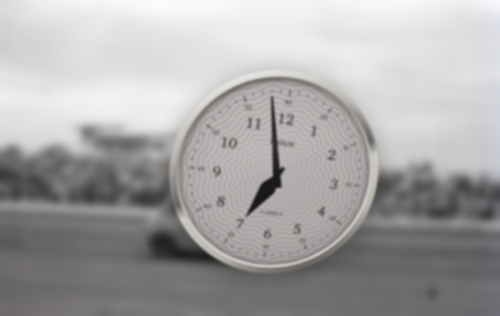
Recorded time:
{"hour": 6, "minute": 58}
